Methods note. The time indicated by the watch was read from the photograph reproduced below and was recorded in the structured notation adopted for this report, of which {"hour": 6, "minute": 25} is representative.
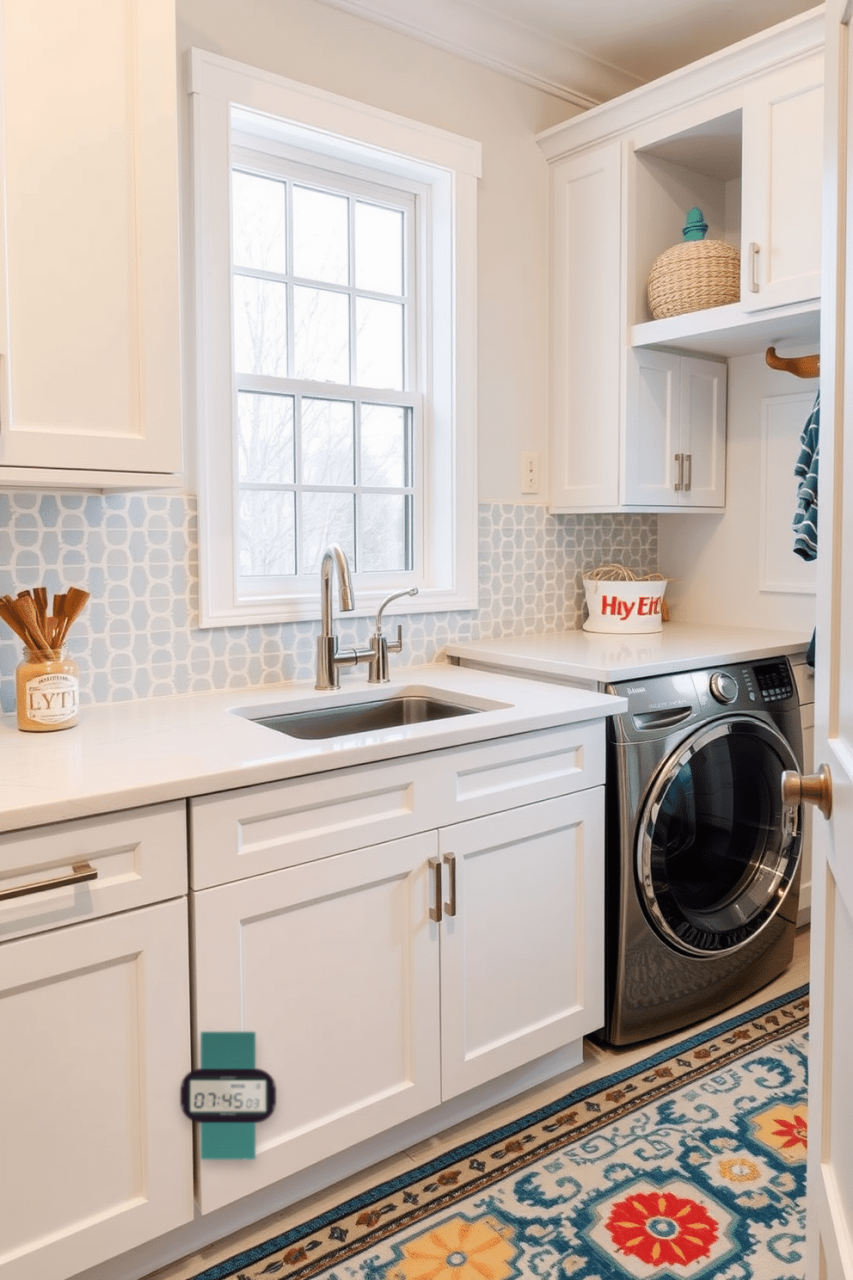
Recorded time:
{"hour": 7, "minute": 45}
